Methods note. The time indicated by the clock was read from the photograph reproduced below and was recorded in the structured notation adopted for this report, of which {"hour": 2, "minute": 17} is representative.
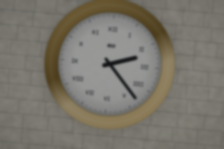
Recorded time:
{"hour": 2, "minute": 23}
